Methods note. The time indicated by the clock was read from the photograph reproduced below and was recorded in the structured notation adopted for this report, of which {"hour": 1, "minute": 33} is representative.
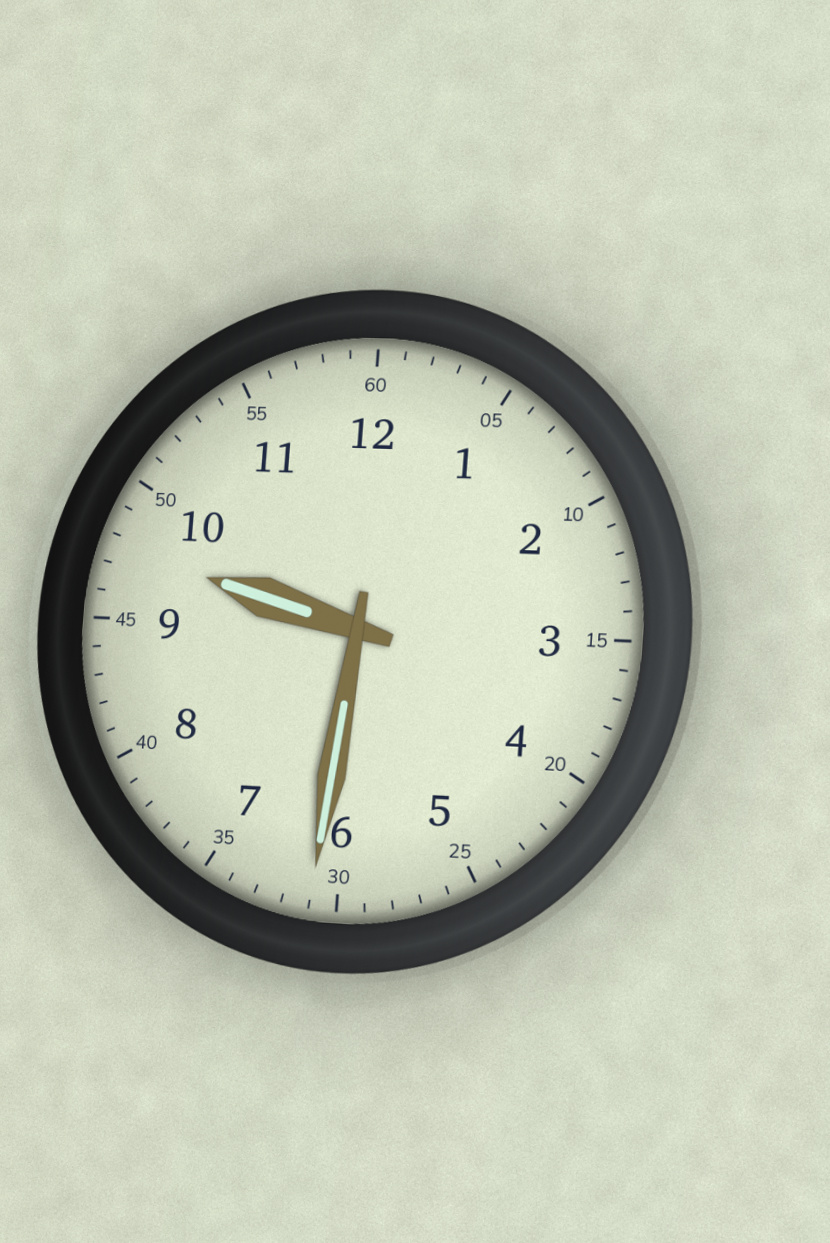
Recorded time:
{"hour": 9, "minute": 31}
